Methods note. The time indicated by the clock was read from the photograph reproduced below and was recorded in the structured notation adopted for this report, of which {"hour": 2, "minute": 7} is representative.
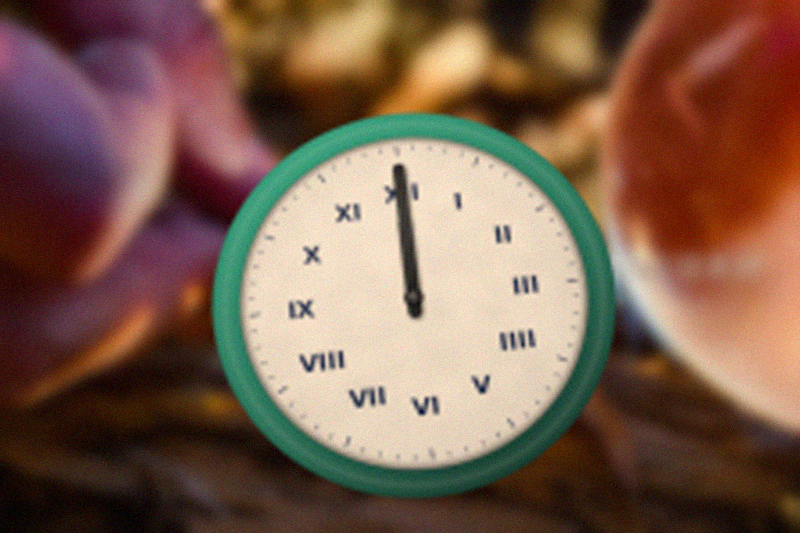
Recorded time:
{"hour": 12, "minute": 0}
